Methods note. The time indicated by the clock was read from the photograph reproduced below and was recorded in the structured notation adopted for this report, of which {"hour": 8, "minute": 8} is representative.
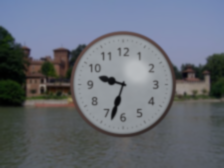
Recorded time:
{"hour": 9, "minute": 33}
